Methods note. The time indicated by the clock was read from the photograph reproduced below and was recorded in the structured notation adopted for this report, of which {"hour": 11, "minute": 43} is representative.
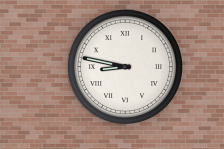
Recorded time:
{"hour": 8, "minute": 47}
